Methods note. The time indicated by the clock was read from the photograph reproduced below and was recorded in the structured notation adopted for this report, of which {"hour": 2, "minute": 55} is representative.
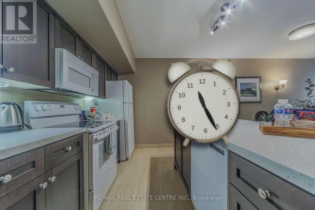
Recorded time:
{"hour": 11, "minute": 26}
